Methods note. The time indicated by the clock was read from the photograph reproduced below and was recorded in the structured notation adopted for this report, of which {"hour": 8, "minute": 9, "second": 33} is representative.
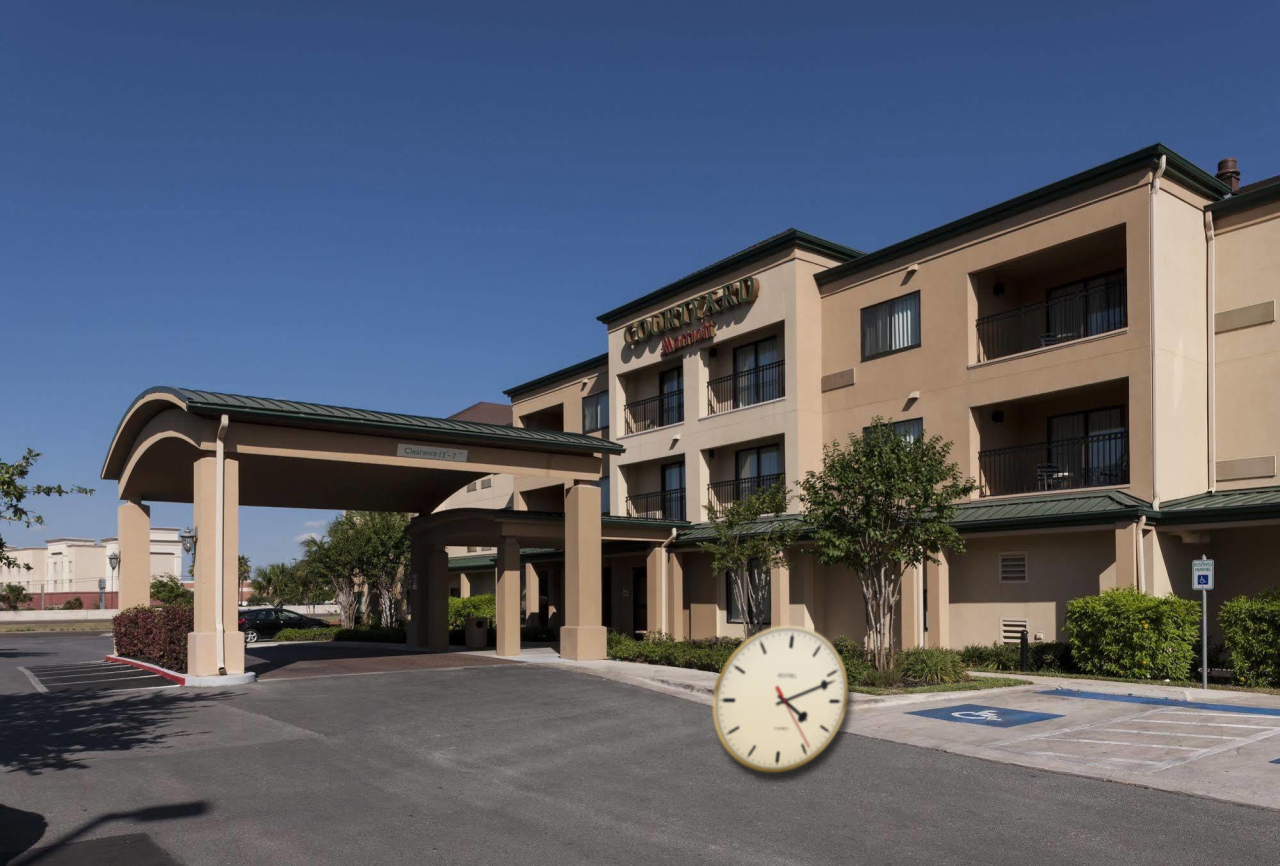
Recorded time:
{"hour": 4, "minute": 11, "second": 24}
